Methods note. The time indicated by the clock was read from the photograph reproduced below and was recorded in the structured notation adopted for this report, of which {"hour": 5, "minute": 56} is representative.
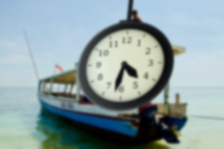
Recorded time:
{"hour": 4, "minute": 32}
